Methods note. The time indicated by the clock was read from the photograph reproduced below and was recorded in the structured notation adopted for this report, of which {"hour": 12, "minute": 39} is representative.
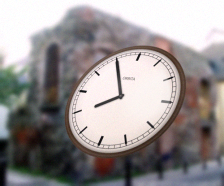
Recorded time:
{"hour": 7, "minute": 55}
